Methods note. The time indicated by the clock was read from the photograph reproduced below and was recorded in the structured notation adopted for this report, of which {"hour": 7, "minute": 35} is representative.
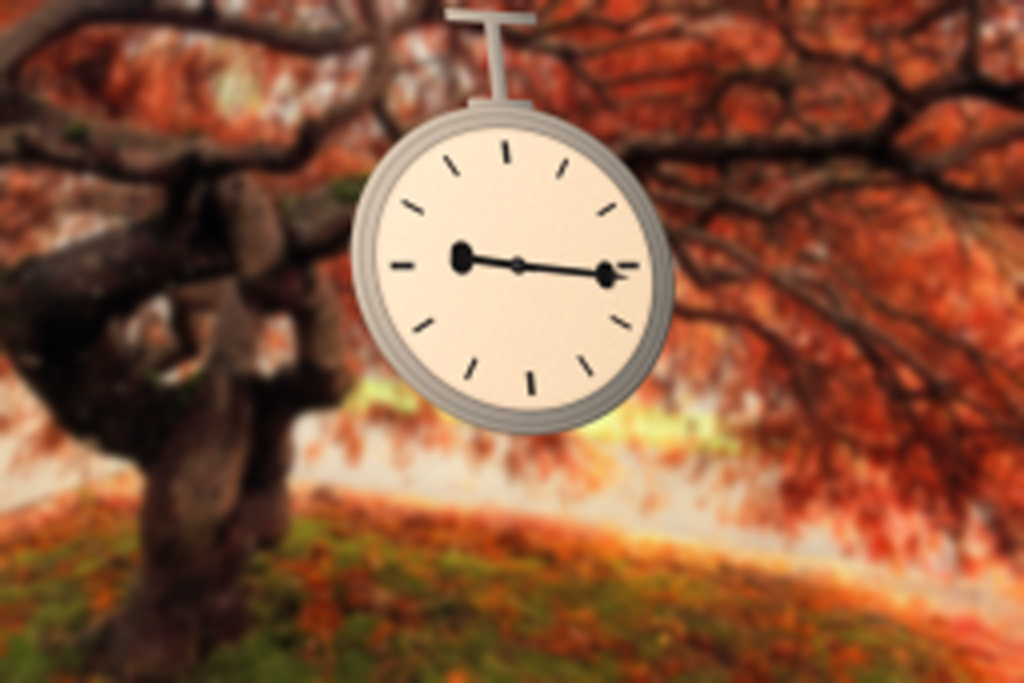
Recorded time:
{"hour": 9, "minute": 16}
